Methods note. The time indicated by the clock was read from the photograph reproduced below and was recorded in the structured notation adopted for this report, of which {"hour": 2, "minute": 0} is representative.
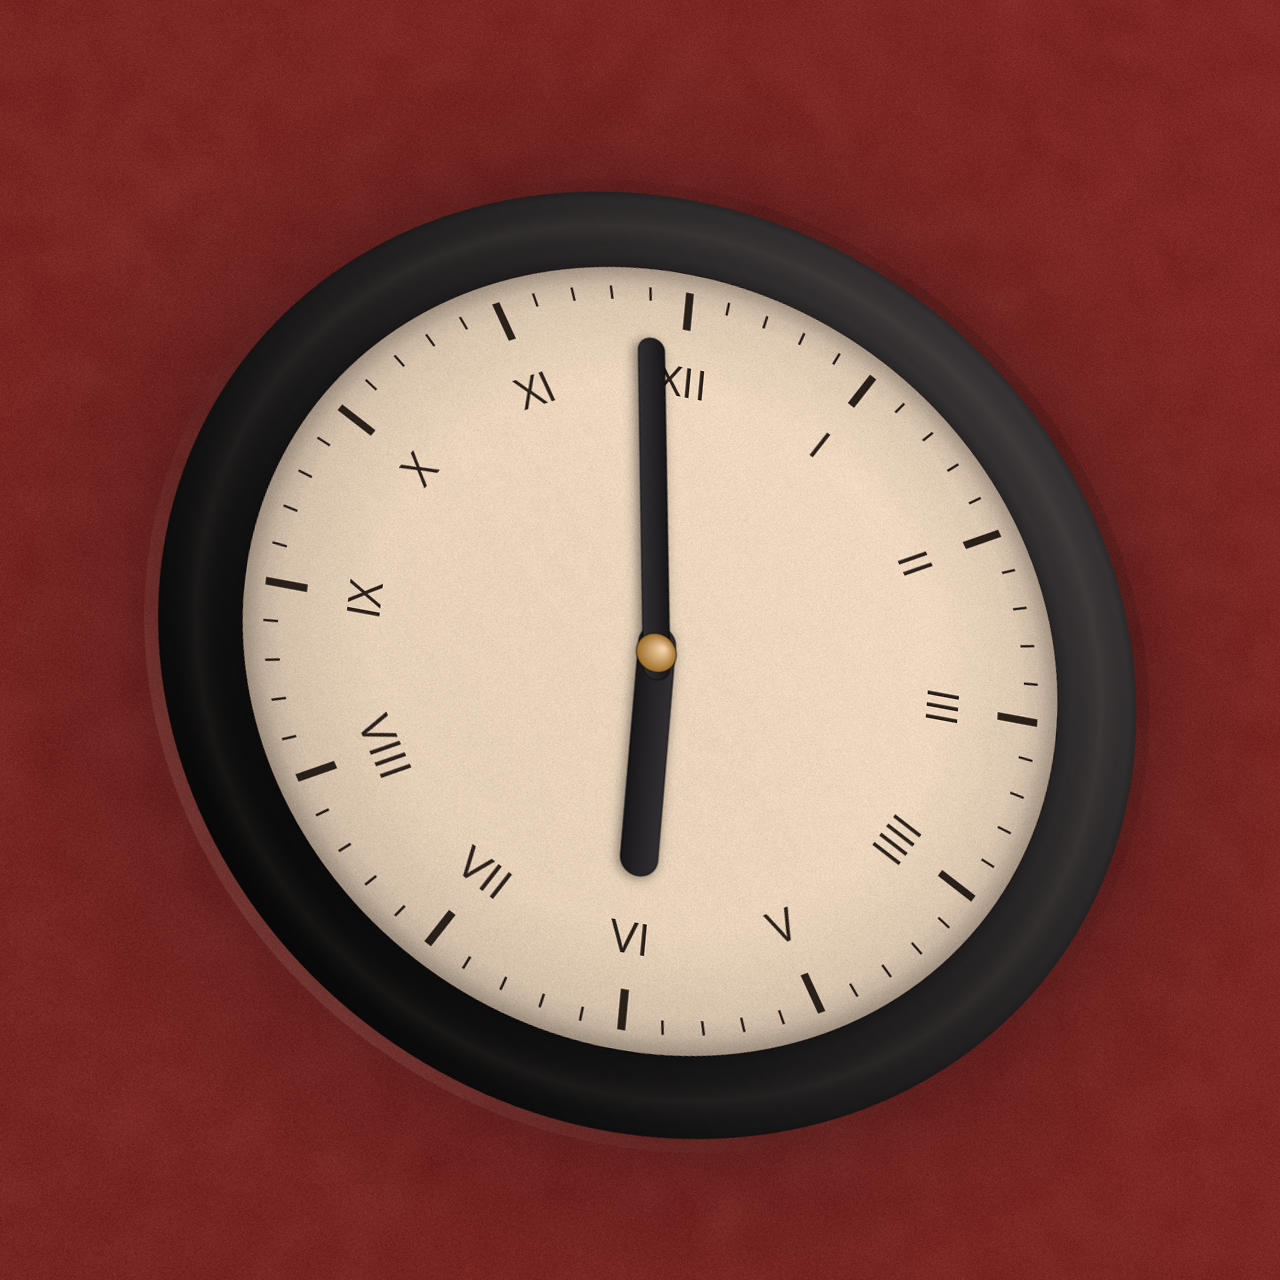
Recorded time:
{"hour": 5, "minute": 59}
